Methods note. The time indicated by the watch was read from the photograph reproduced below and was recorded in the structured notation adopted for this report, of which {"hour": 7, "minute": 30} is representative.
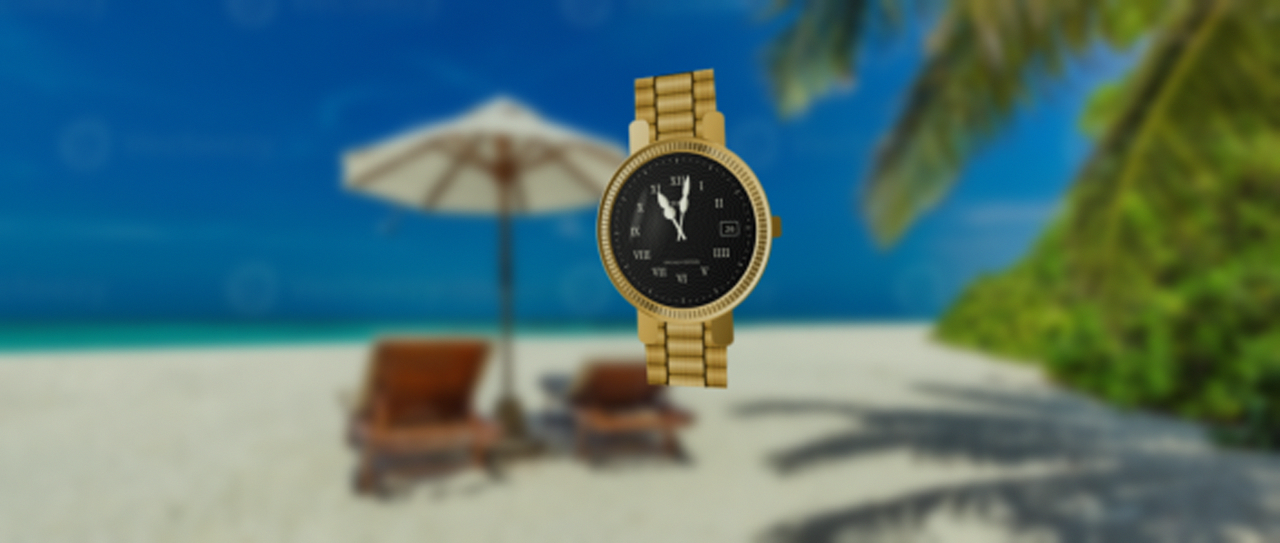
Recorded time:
{"hour": 11, "minute": 2}
